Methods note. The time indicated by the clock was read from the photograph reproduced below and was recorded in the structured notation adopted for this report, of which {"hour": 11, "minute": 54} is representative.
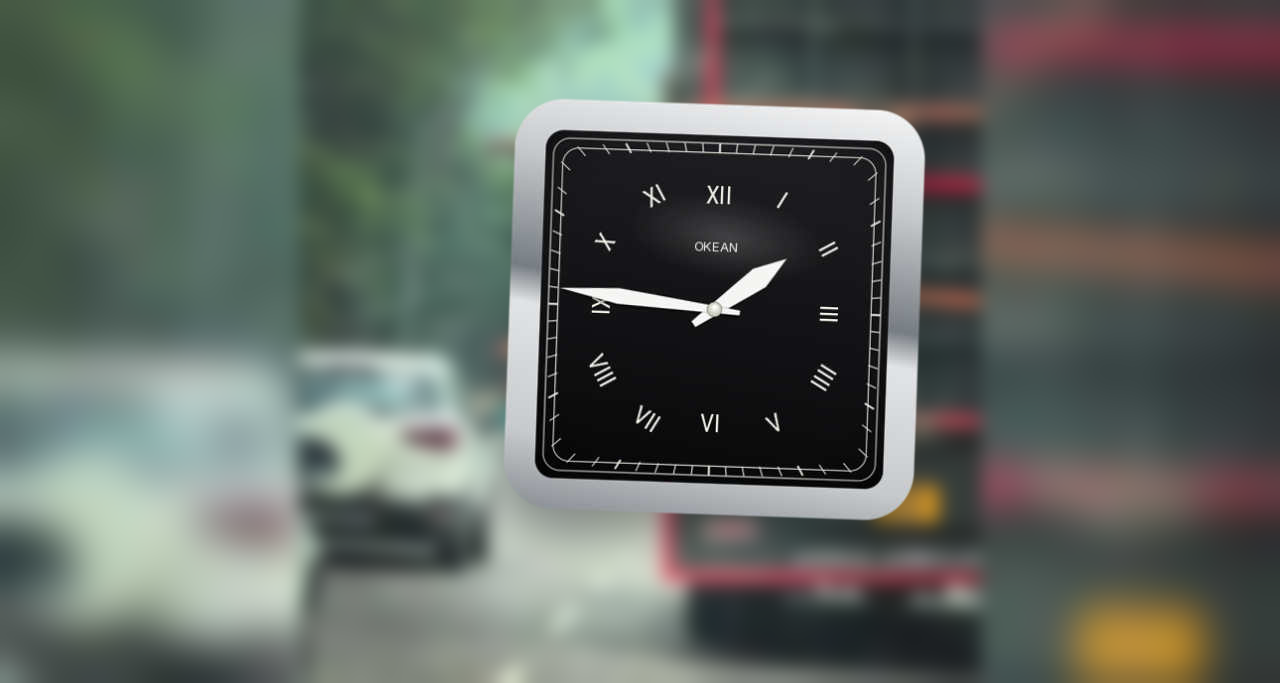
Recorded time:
{"hour": 1, "minute": 46}
